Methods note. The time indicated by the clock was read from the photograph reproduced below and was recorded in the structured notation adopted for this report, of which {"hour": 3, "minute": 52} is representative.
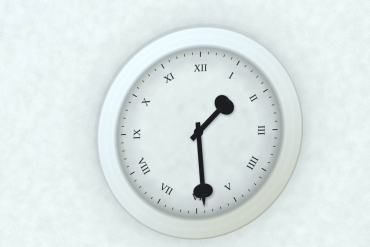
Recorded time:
{"hour": 1, "minute": 29}
